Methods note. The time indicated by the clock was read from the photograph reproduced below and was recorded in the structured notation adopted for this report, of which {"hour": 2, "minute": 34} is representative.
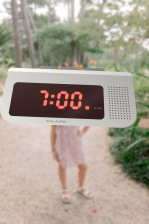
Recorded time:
{"hour": 7, "minute": 0}
